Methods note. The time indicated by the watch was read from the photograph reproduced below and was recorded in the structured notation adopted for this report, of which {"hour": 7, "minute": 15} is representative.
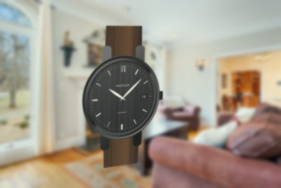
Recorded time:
{"hour": 10, "minute": 8}
